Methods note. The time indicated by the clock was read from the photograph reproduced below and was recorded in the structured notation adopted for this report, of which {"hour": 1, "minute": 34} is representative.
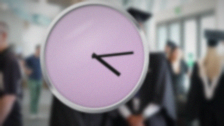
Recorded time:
{"hour": 4, "minute": 14}
